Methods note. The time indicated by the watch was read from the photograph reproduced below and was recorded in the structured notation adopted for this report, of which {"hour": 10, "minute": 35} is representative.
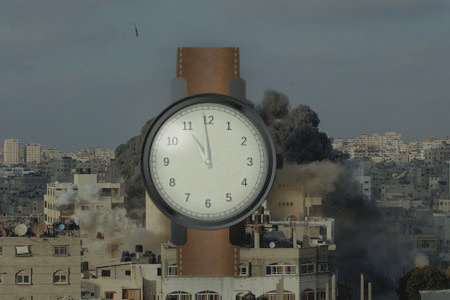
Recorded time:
{"hour": 10, "minute": 59}
